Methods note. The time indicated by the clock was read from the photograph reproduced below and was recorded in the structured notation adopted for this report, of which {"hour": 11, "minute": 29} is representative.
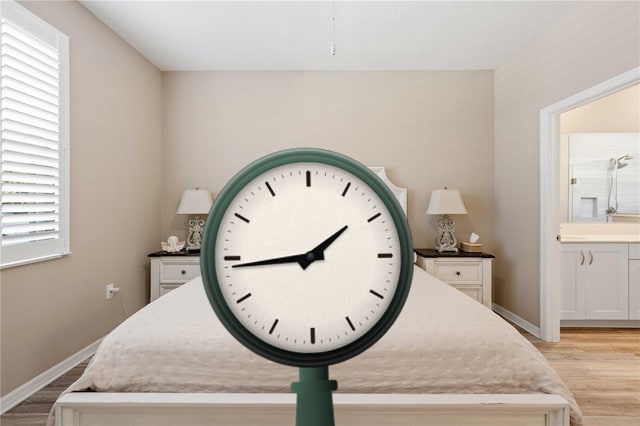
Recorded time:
{"hour": 1, "minute": 44}
